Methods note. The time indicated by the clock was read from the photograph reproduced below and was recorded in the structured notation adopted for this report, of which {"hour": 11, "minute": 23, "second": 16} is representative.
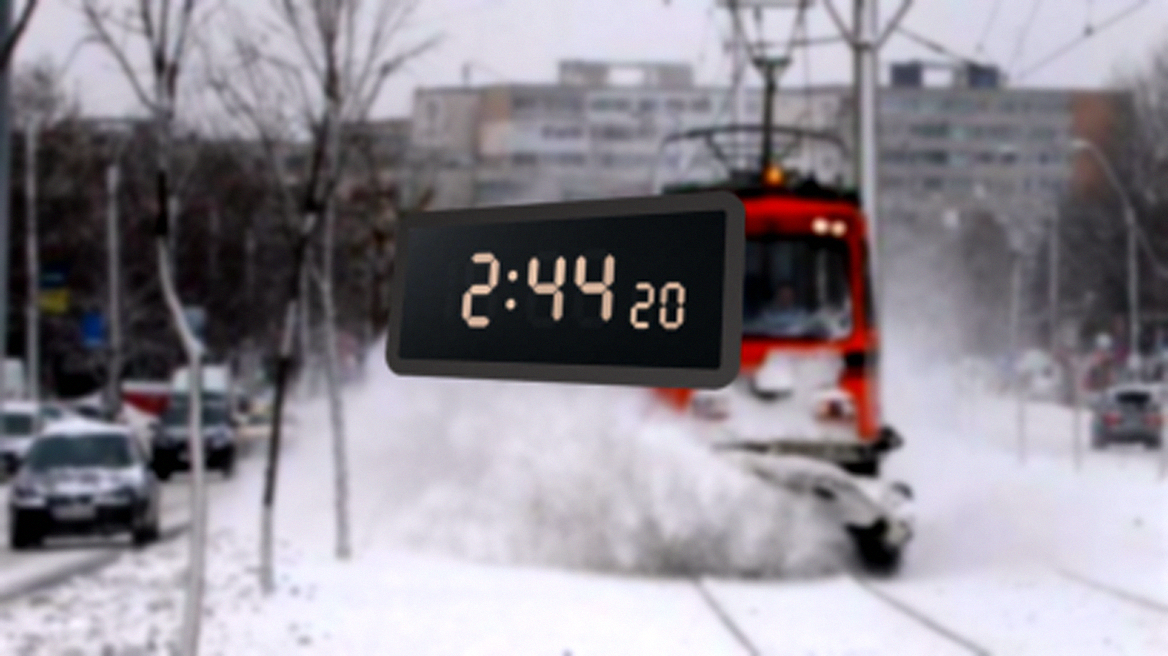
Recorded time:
{"hour": 2, "minute": 44, "second": 20}
